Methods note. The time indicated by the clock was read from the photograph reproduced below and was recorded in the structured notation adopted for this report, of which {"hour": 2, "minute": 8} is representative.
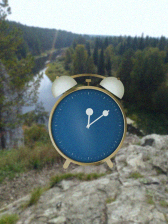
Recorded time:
{"hour": 12, "minute": 9}
